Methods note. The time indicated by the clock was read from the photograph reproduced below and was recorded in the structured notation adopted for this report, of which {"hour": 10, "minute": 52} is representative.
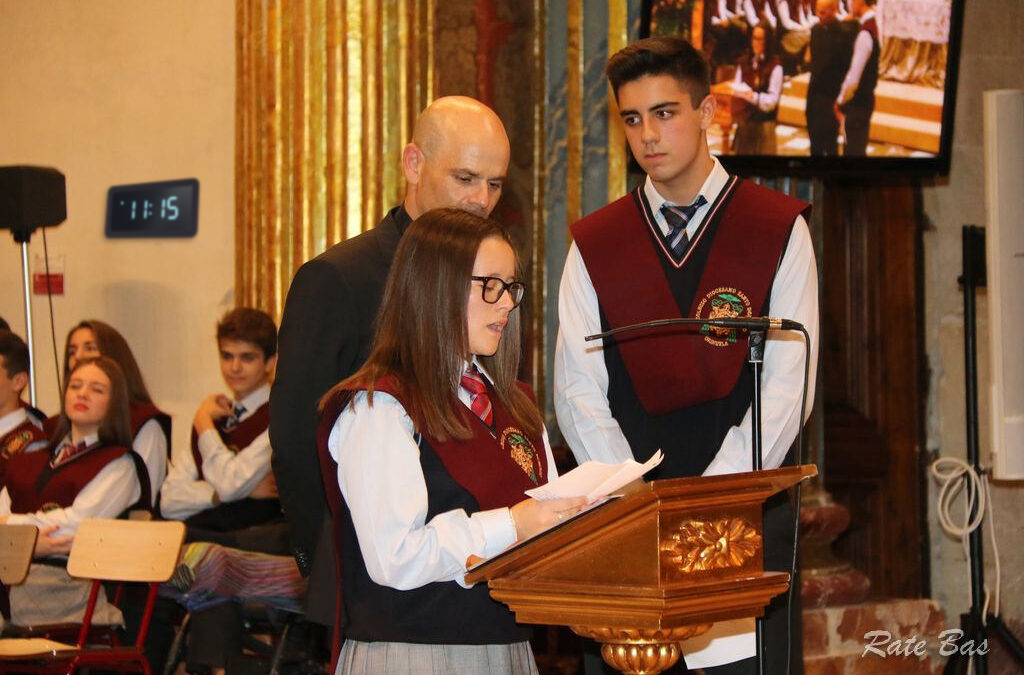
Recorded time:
{"hour": 11, "minute": 15}
